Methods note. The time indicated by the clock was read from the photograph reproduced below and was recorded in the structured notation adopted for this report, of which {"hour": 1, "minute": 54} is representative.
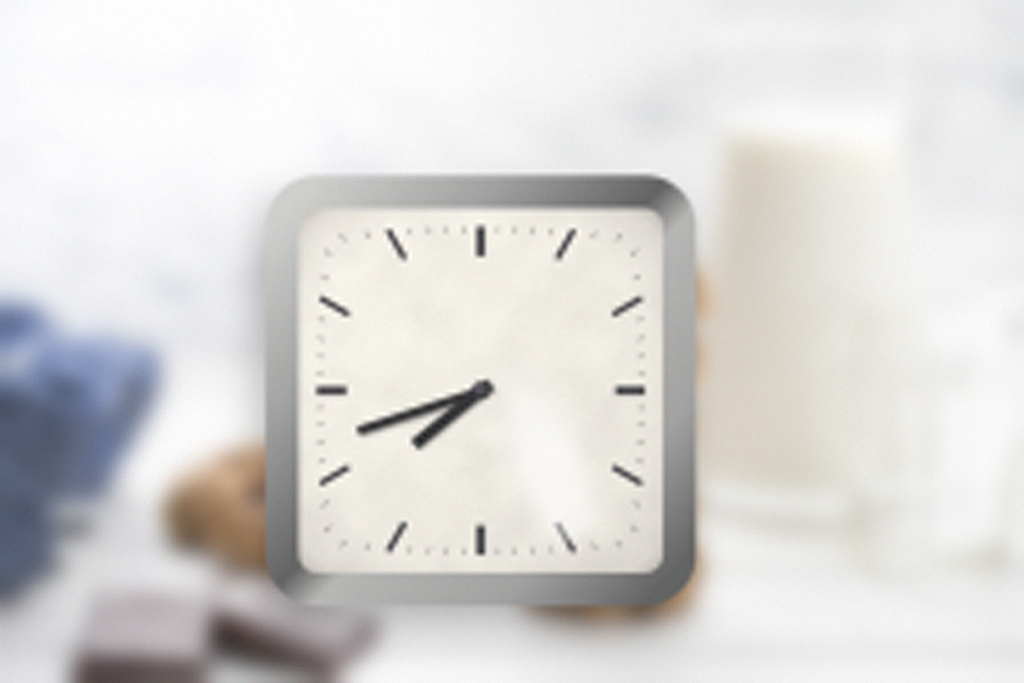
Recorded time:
{"hour": 7, "minute": 42}
